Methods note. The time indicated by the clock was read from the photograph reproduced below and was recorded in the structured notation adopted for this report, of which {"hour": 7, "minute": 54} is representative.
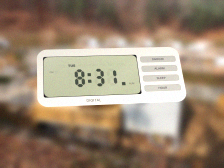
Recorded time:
{"hour": 8, "minute": 31}
